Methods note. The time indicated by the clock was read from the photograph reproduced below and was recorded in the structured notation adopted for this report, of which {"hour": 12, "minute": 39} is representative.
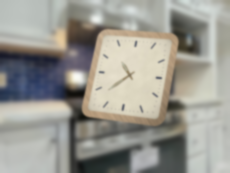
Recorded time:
{"hour": 10, "minute": 38}
